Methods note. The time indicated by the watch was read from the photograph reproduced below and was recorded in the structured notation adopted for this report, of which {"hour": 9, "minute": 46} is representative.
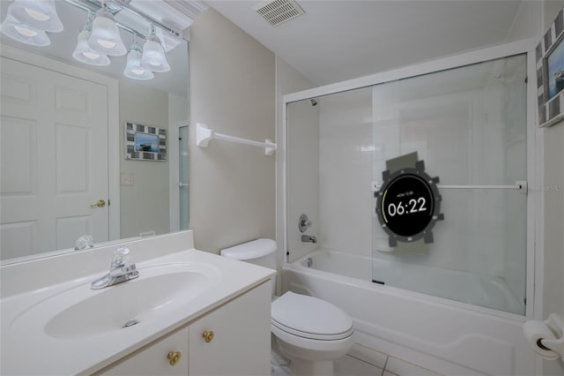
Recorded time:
{"hour": 6, "minute": 22}
